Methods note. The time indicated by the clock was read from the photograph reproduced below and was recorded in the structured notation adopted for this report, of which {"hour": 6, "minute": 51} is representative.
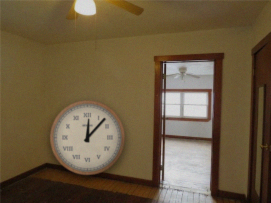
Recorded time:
{"hour": 12, "minute": 7}
